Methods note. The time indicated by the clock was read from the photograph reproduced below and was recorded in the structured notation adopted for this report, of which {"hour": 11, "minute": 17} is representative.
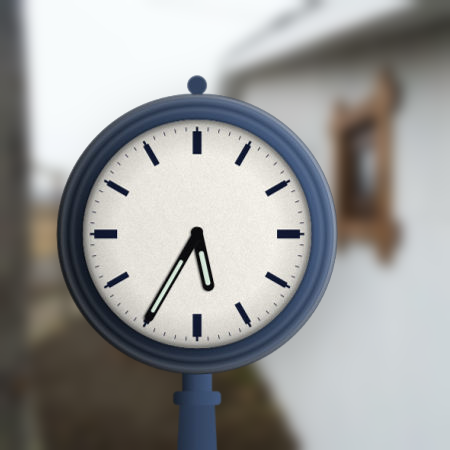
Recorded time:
{"hour": 5, "minute": 35}
